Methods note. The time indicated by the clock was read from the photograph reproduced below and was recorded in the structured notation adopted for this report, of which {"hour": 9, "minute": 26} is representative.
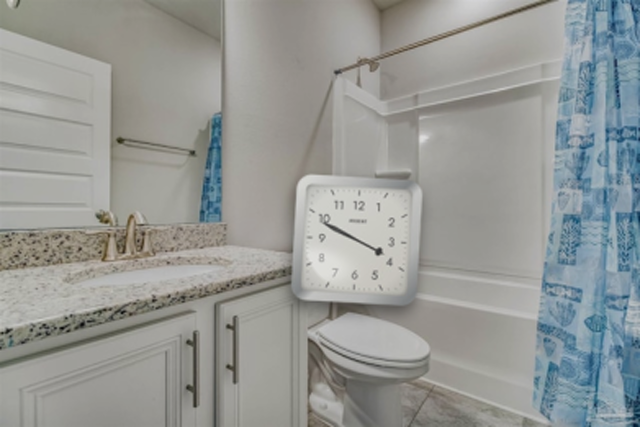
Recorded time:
{"hour": 3, "minute": 49}
